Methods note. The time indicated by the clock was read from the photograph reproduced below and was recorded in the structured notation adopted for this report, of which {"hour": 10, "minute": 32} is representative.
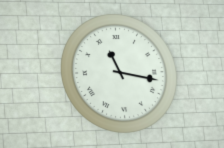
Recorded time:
{"hour": 11, "minute": 17}
